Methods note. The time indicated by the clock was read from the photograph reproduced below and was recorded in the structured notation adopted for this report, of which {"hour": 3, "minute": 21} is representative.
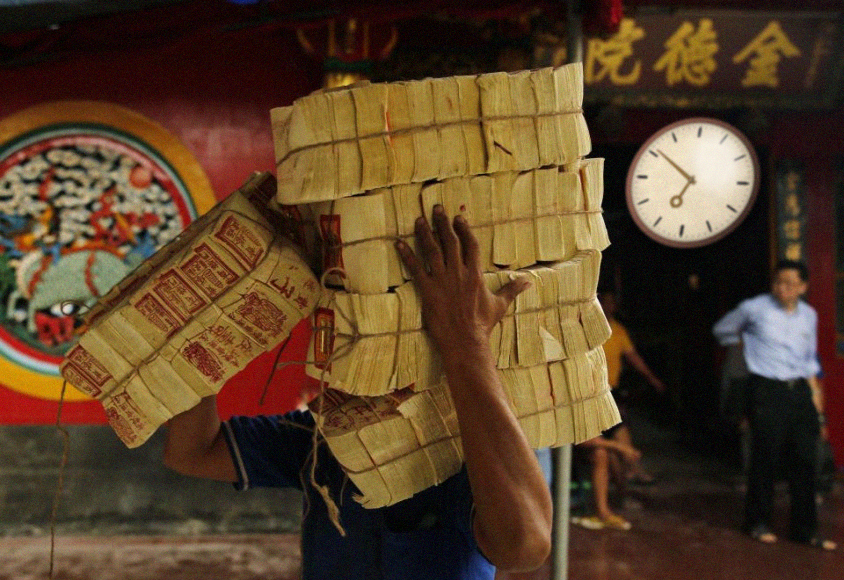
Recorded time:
{"hour": 6, "minute": 51}
